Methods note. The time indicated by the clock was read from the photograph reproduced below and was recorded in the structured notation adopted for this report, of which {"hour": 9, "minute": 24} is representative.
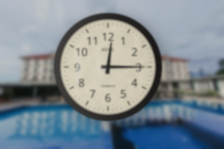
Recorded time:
{"hour": 12, "minute": 15}
